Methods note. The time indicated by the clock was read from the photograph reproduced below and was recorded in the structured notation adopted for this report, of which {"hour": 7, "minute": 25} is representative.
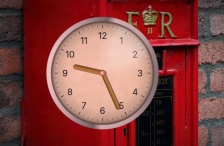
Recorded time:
{"hour": 9, "minute": 26}
